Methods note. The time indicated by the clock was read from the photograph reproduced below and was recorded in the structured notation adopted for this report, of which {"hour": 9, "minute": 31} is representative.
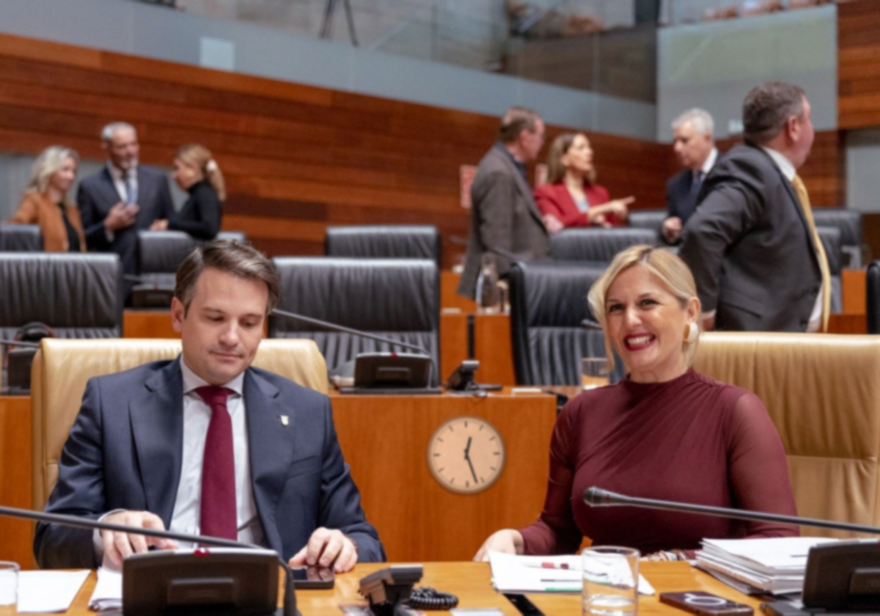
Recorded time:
{"hour": 12, "minute": 27}
